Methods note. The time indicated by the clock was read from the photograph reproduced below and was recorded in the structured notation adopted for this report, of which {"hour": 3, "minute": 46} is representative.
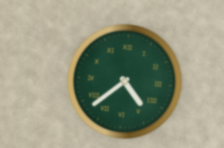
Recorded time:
{"hour": 4, "minute": 38}
